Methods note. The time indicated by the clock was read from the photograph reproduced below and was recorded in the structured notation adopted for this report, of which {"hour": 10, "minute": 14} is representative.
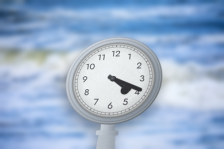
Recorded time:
{"hour": 4, "minute": 19}
